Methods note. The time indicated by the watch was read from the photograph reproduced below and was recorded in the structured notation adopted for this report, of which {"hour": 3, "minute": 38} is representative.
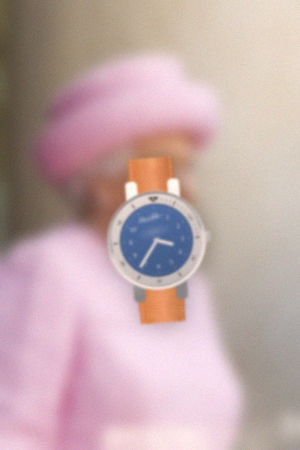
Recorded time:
{"hour": 3, "minute": 36}
